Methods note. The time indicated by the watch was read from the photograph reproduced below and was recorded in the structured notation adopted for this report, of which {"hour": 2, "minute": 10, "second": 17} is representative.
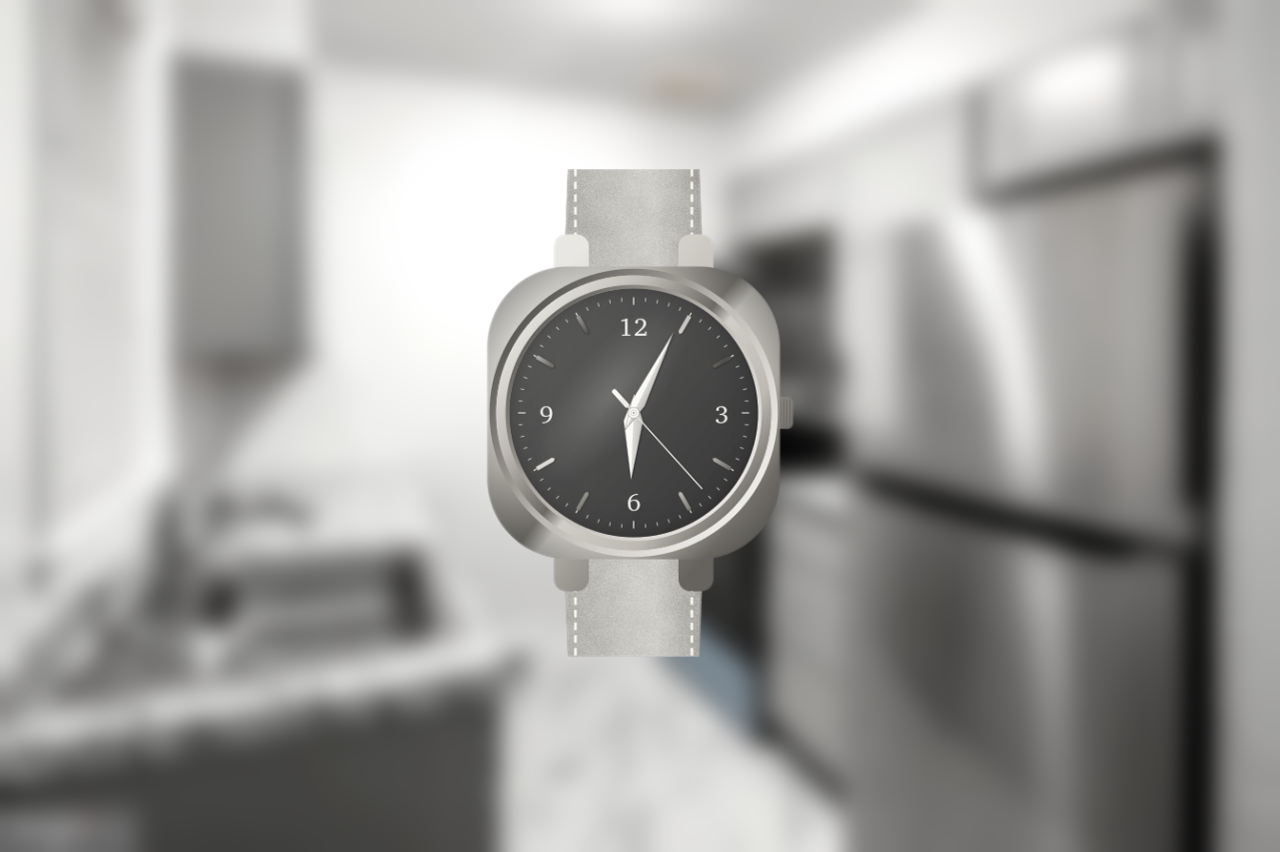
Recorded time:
{"hour": 6, "minute": 4, "second": 23}
